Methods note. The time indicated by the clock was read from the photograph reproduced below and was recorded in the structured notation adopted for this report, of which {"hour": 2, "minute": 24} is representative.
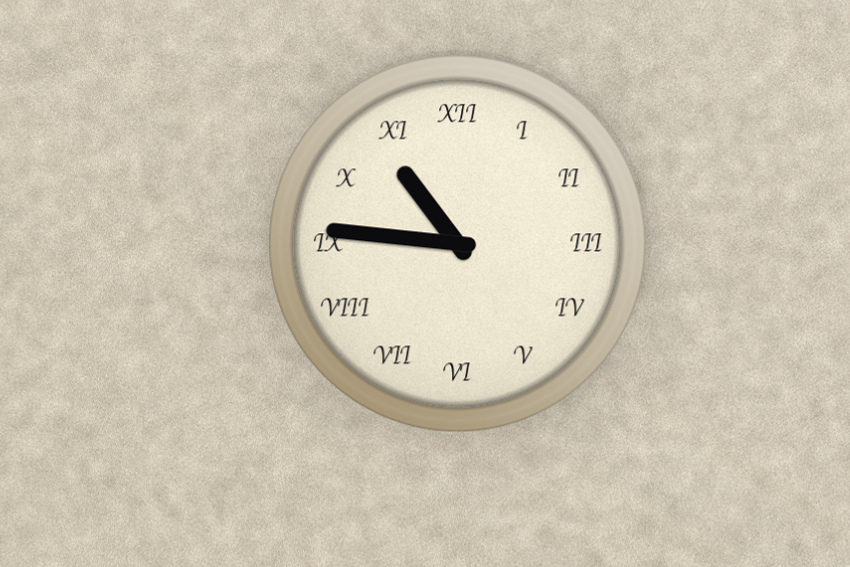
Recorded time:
{"hour": 10, "minute": 46}
